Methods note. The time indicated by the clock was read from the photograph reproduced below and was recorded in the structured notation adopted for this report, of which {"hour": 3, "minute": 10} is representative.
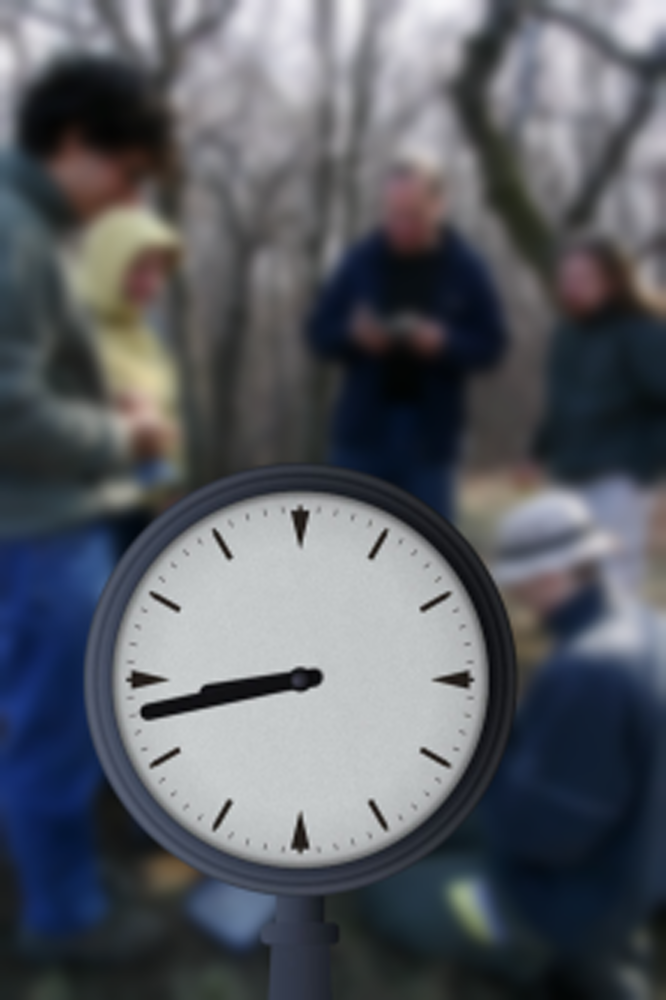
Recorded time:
{"hour": 8, "minute": 43}
